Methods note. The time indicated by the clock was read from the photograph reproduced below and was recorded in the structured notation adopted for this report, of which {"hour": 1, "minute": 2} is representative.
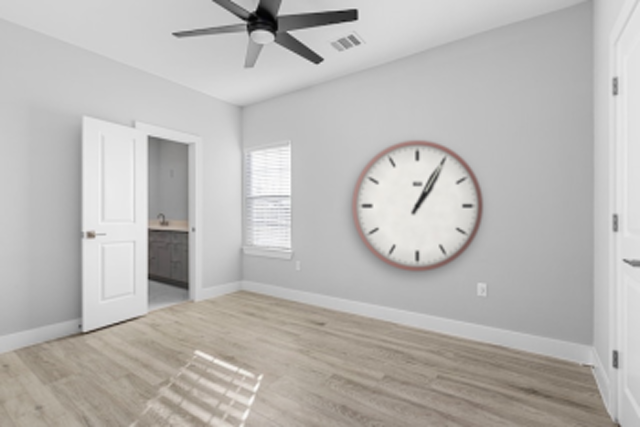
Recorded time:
{"hour": 1, "minute": 5}
